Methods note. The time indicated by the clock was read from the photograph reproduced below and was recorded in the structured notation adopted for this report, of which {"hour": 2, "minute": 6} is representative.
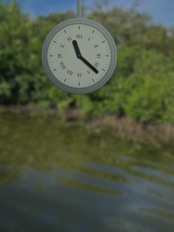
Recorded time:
{"hour": 11, "minute": 22}
